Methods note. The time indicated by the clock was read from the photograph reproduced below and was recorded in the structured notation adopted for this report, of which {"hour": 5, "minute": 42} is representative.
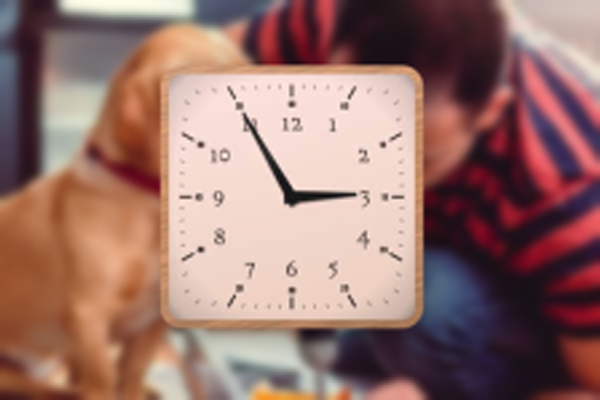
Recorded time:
{"hour": 2, "minute": 55}
